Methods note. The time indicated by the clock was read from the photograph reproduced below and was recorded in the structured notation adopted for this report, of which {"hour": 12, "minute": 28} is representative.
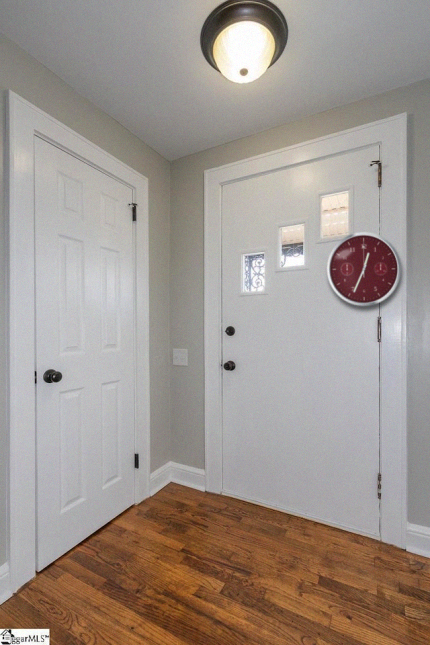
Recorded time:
{"hour": 12, "minute": 34}
